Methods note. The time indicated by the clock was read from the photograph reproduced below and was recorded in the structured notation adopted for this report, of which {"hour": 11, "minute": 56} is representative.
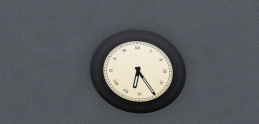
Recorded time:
{"hour": 6, "minute": 25}
